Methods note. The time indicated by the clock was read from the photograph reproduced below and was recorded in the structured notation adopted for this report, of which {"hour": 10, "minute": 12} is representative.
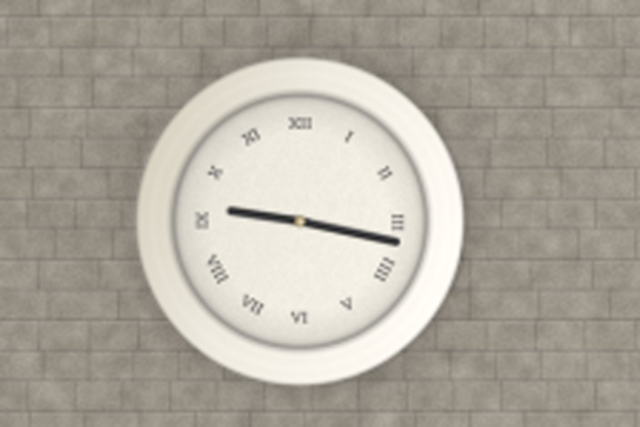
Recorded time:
{"hour": 9, "minute": 17}
